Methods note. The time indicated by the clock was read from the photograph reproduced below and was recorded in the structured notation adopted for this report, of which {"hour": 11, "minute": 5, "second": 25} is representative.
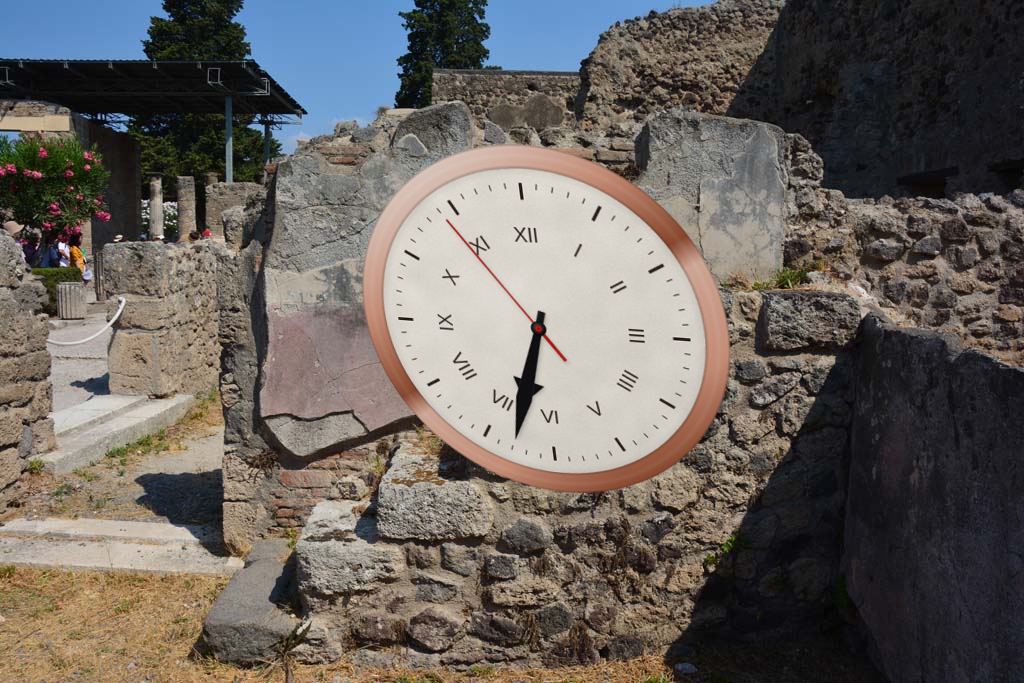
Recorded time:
{"hour": 6, "minute": 32, "second": 54}
